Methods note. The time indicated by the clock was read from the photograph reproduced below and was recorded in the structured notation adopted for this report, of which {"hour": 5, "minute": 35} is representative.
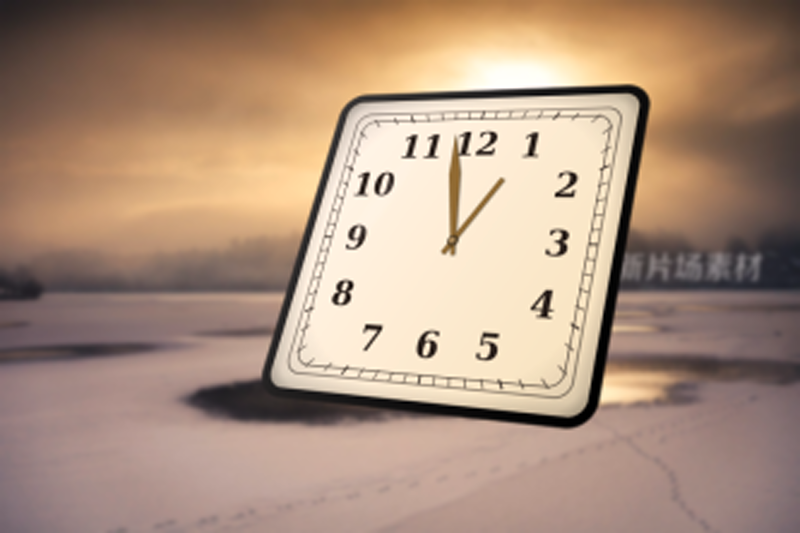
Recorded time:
{"hour": 12, "minute": 58}
